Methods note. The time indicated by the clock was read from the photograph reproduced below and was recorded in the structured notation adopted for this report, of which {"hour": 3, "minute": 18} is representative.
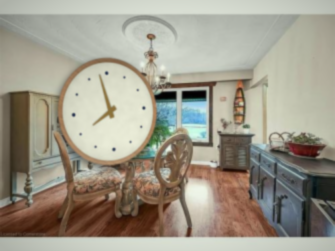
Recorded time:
{"hour": 7, "minute": 58}
